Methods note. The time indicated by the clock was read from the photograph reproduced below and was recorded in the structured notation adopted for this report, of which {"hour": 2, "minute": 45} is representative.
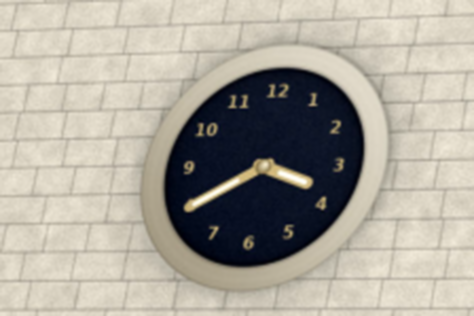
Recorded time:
{"hour": 3, "minute": 40}
